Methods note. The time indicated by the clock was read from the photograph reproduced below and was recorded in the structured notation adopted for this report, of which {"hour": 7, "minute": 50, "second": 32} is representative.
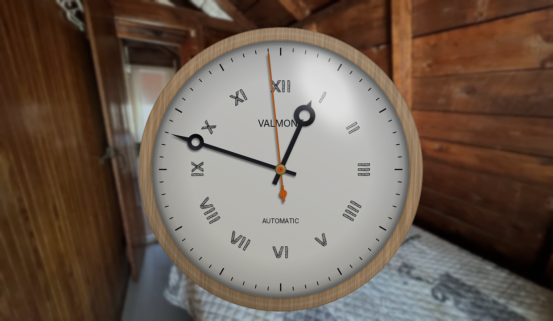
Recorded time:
{"hour": 12, "minute": 47, "second": 59}
